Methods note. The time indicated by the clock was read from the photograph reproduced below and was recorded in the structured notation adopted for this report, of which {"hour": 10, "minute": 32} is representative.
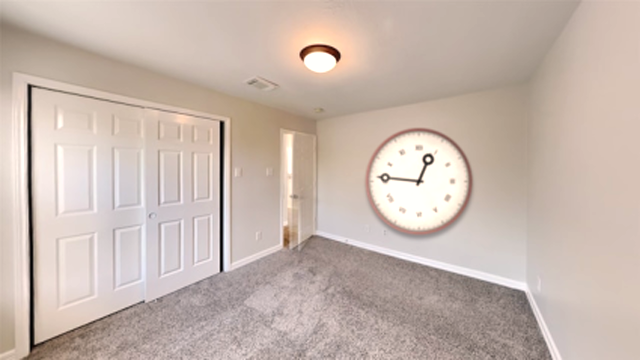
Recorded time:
{"hour": 12, "minute": 46}
